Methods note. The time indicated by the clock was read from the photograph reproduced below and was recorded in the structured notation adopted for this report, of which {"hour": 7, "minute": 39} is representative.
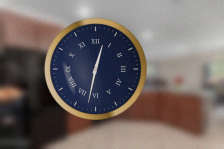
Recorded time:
{"hour": 12, "minute": 32}
